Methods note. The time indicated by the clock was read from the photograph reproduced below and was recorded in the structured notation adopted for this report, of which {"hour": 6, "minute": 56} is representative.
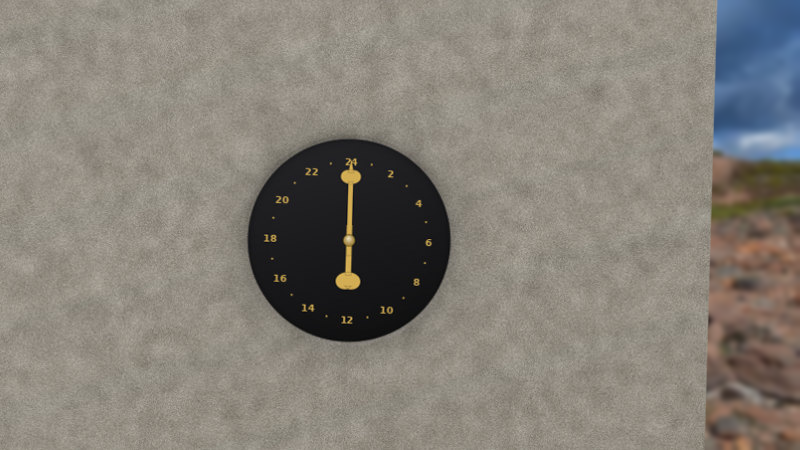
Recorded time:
{"hour": 12, "minute": 0}
